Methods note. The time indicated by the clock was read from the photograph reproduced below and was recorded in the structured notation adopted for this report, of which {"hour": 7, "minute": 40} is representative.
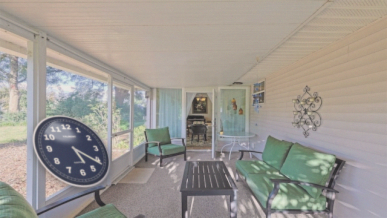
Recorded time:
{"hour": 5, "minute": 21}
